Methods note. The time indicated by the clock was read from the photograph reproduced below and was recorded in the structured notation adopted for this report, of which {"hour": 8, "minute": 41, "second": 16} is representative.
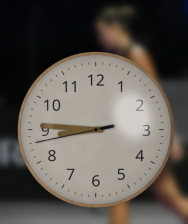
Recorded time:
{"hour": 8, "minute": 45, "second": 43}
